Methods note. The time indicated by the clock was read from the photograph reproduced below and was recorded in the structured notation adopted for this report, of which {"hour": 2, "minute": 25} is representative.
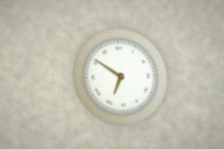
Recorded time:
{"hour": 6, "minute": 51}
